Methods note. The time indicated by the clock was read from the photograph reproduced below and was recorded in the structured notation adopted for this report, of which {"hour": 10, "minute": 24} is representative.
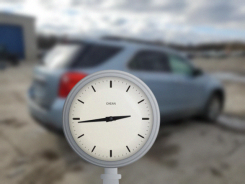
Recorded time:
{"hour": 2, "minute": 44}
